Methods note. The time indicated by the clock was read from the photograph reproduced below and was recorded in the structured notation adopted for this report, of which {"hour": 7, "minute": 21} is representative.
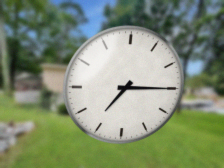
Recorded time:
{"hour": 7, "minute": 15}
